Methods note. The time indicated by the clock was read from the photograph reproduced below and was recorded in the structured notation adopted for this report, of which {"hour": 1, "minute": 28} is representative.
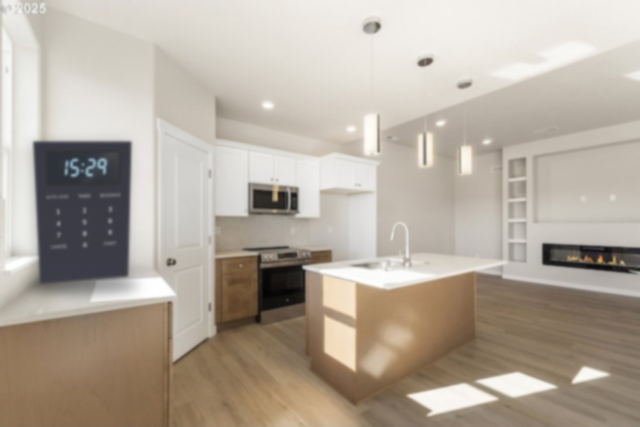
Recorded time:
{"hour": 15, "minute": 29}
